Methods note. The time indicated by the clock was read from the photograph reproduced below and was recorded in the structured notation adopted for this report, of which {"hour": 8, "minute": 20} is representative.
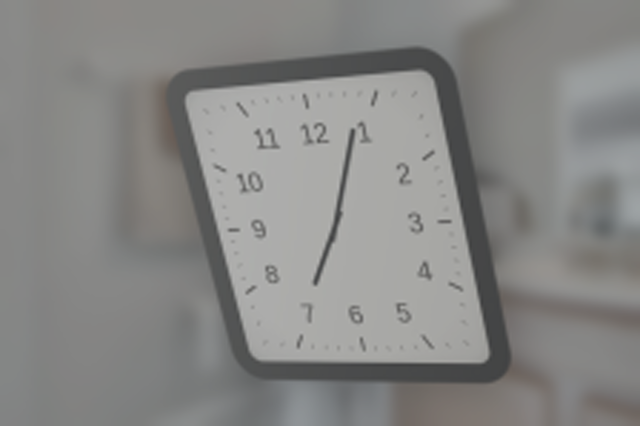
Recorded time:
{"hour": 7, "minute": 4}
